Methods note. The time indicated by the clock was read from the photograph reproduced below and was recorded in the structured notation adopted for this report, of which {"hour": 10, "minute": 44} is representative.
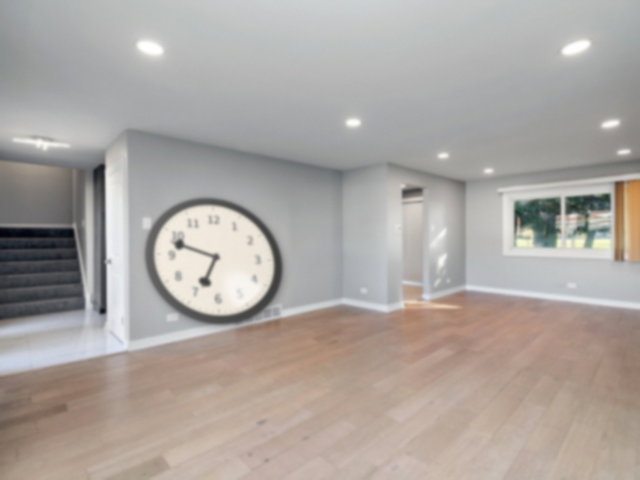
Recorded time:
{"hour": 6, "minute": 48}
